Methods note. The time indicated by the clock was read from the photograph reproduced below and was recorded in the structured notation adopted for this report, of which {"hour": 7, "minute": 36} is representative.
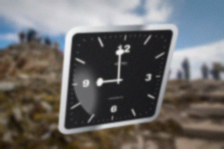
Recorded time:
{"hour": 8, "minute": 59}
